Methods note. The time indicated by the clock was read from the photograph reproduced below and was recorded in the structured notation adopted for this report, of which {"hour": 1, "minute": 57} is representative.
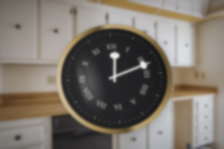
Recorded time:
{"hour": 12, "minute": 12}
